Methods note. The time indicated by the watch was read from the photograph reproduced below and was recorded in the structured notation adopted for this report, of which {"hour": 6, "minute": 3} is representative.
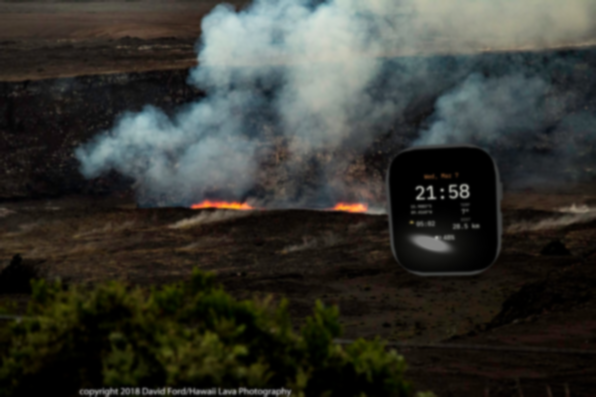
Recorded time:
{"hour": 21, "minute": 58}
